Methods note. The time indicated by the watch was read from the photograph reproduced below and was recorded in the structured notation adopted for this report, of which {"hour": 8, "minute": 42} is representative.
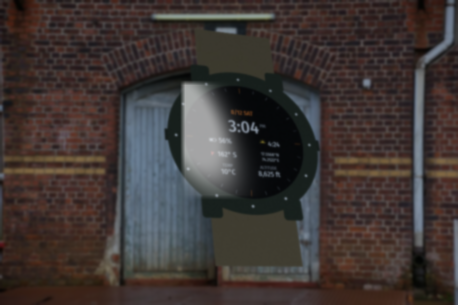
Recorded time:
{"hour": 3, "minute": 4}
